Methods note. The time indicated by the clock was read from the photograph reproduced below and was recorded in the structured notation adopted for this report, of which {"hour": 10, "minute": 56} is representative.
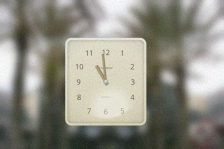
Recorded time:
{"hour": 10, "minute": 59}
